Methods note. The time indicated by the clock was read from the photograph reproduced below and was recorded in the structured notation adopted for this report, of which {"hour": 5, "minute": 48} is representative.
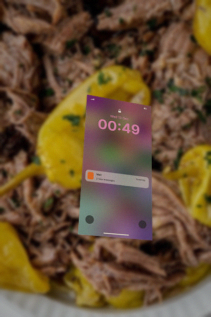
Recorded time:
{"hour": 0, "minute": 49}
